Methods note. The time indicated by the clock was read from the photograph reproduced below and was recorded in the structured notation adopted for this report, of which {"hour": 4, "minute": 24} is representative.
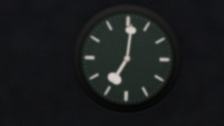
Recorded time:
{"hour": 7, "minute": 1}
